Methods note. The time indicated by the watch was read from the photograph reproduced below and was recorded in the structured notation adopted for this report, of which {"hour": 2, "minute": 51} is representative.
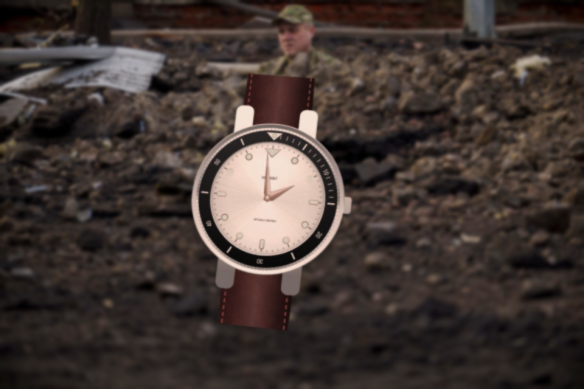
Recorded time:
{"hour": 1, "minute": 59}
